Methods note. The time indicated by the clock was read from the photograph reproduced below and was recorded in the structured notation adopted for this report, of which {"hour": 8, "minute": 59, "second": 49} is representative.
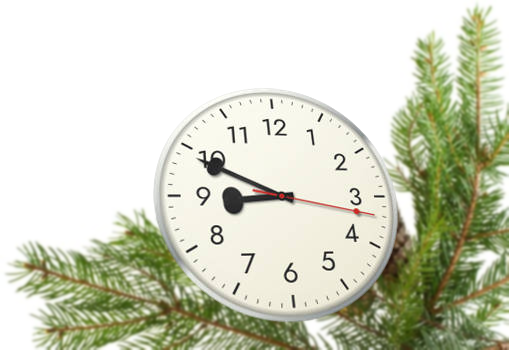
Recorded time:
{"hour": 8, "minute": 49, "second": 17}
